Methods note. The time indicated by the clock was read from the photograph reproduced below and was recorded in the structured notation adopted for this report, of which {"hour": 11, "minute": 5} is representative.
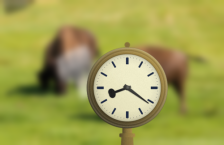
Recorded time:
{"hour": 8, "minute": 21}
